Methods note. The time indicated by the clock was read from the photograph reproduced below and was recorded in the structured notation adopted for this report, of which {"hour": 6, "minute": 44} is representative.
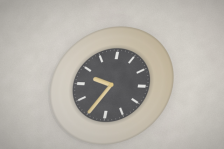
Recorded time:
{"hour": 9, "minute": 35}
